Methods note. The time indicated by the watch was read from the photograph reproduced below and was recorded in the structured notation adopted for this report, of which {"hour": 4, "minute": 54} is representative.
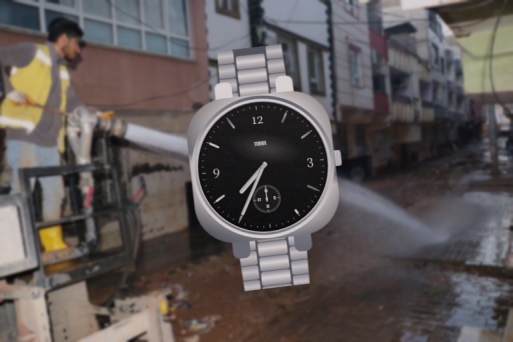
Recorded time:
{"hour": 7, "minute": 35}
